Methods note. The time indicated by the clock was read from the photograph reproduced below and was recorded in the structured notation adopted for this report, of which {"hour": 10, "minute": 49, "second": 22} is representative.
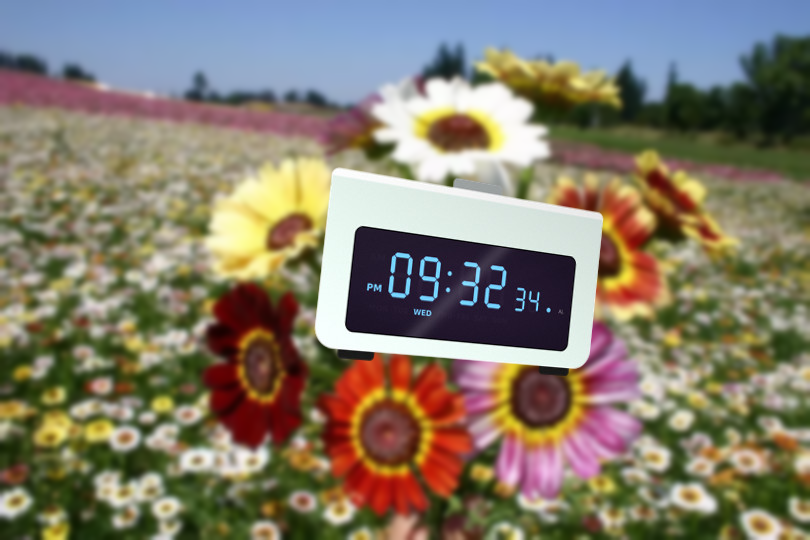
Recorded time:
{"hour": 9, "minute": 32, "second": 34}
